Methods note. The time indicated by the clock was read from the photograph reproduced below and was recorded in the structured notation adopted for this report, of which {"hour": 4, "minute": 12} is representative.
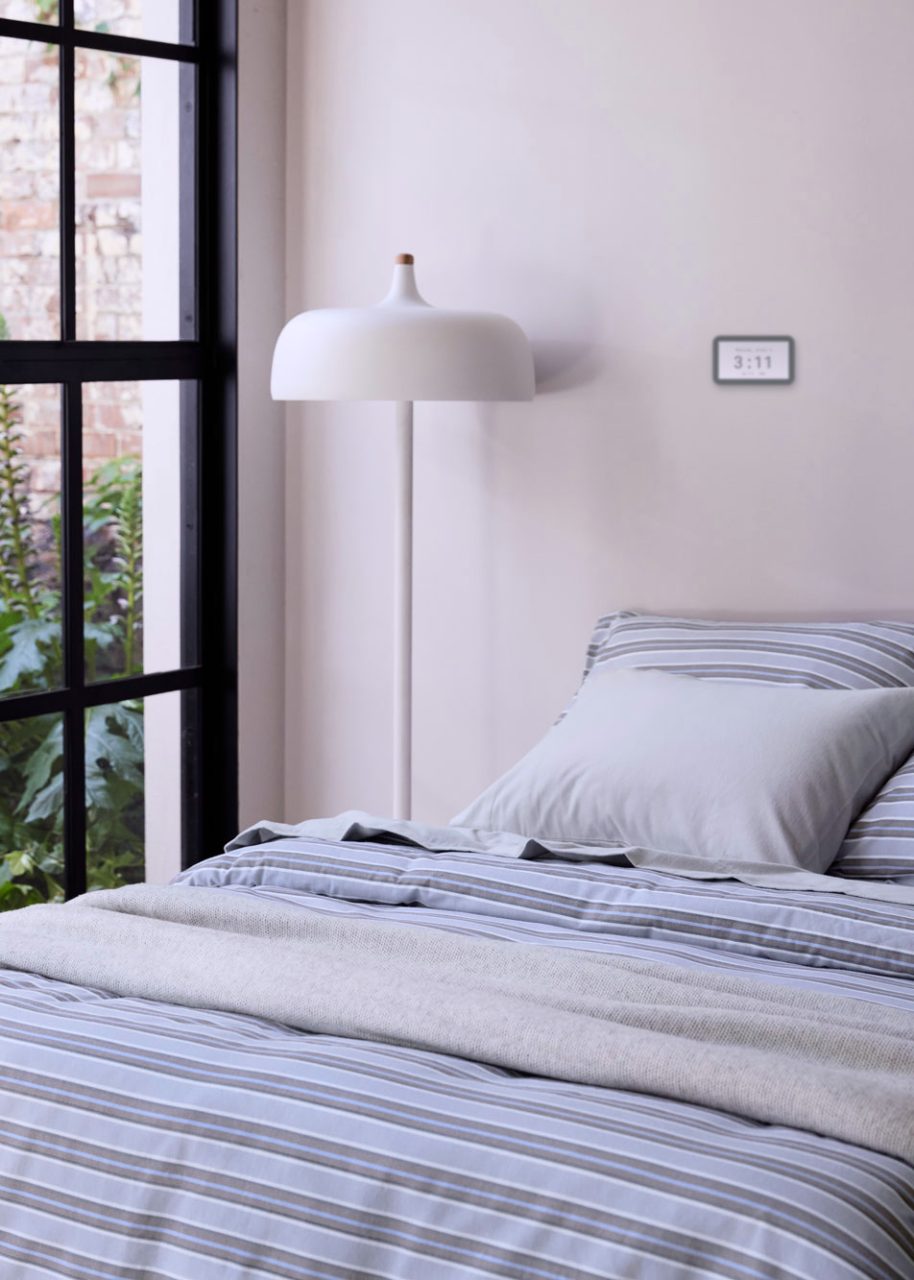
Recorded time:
{"hour": 3, "minute": 11}
